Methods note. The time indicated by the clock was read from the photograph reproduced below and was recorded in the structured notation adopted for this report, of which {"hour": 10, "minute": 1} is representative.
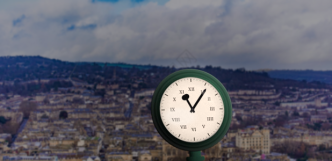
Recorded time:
{"hour": 11, "minute": 6}
